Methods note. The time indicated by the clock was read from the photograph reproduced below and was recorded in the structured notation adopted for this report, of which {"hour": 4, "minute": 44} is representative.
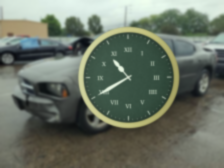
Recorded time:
{"hour": 10, "minute": 40}
